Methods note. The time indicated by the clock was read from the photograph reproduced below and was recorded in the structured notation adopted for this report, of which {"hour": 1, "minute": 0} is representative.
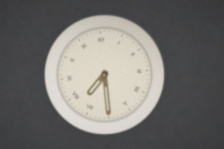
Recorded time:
{"hour": 7, "minute": 30}
